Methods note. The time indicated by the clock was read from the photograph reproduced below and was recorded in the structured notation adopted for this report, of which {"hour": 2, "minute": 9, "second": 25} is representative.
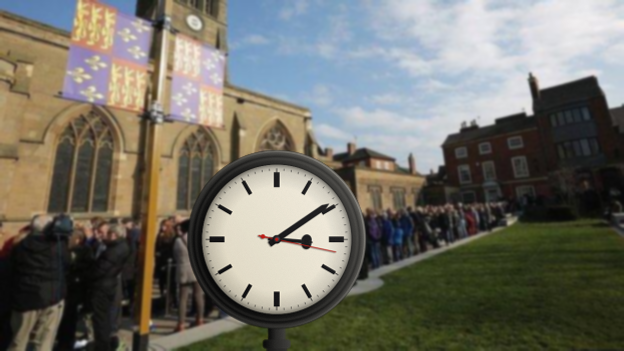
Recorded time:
{"hour": 3, "minute": 9, "second": 17}
